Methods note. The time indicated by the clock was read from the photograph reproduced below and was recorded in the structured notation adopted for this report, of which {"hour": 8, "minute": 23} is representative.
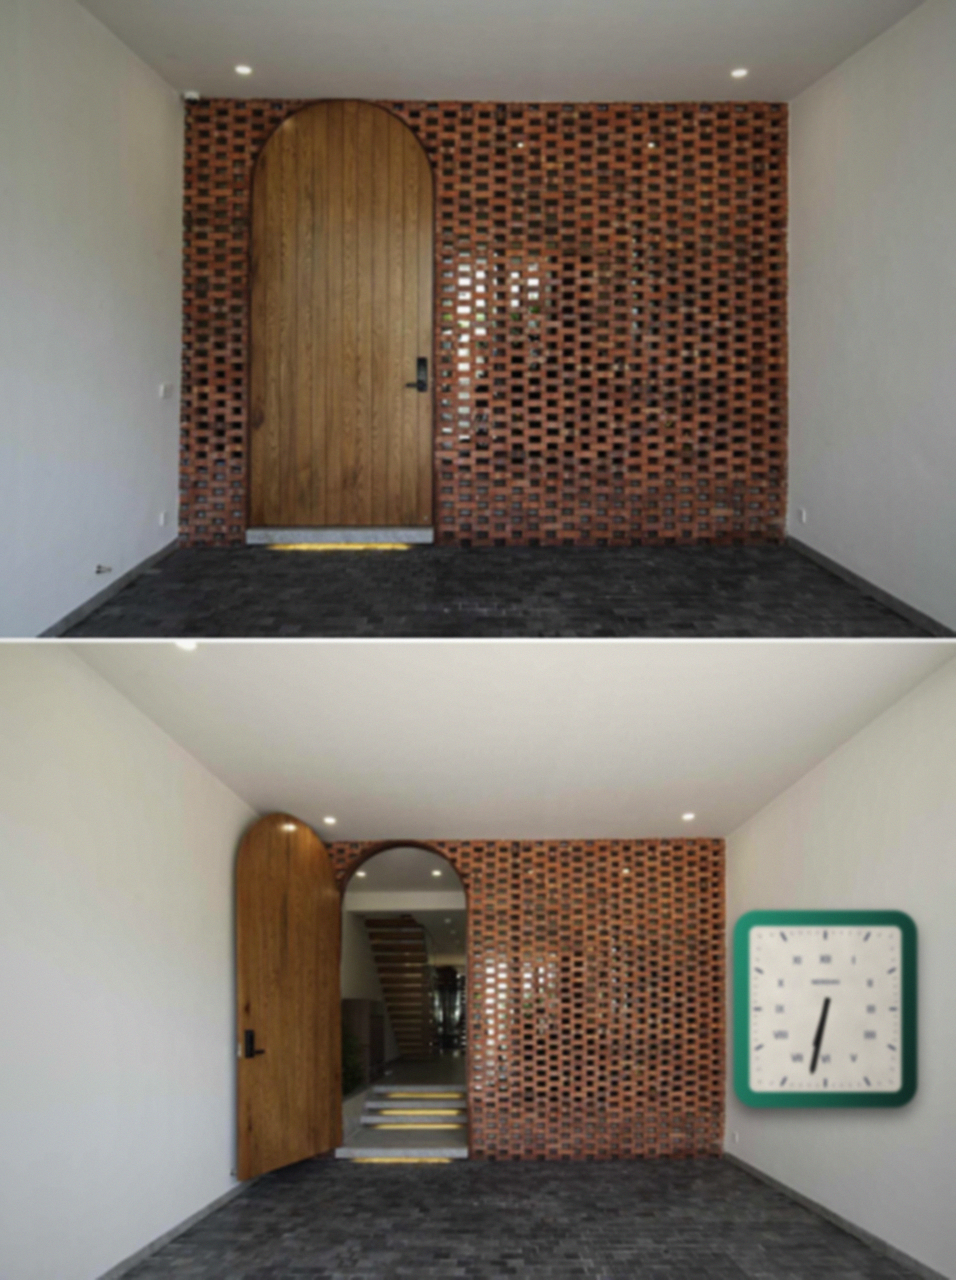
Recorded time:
{"hour": 6, "minute": 32}
